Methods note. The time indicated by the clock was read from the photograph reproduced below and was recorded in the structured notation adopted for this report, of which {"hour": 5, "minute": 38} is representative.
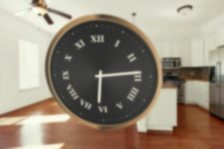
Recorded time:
{"hour": 6, "minute": 14}
